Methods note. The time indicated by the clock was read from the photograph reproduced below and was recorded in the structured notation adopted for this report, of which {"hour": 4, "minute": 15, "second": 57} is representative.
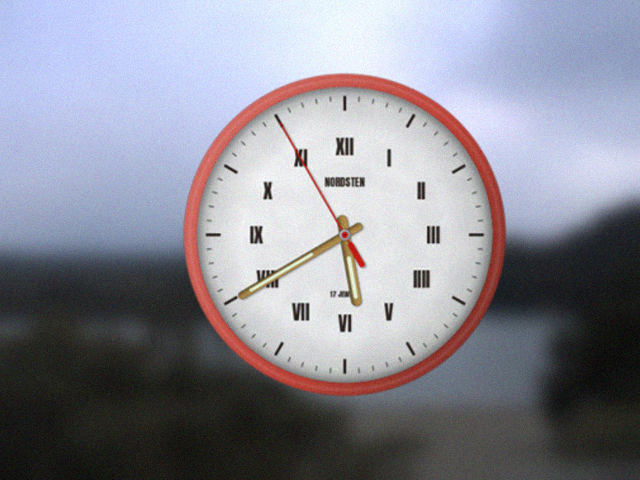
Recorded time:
{"hour": 5, "minute": 39, "second": 55}
